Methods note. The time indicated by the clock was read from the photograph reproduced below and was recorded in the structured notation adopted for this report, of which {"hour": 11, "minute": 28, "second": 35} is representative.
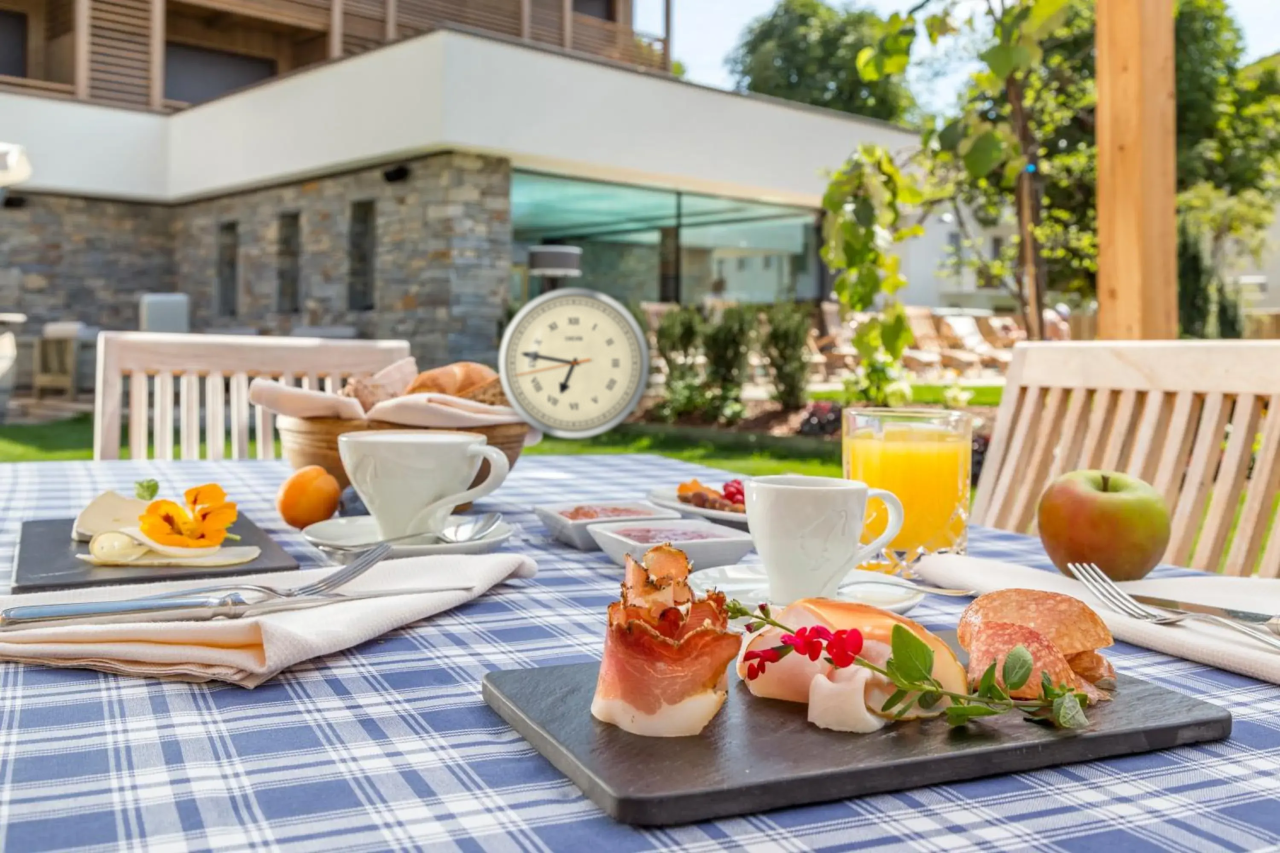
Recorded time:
{"hour": 6, "minute": 46, "second": 43}
